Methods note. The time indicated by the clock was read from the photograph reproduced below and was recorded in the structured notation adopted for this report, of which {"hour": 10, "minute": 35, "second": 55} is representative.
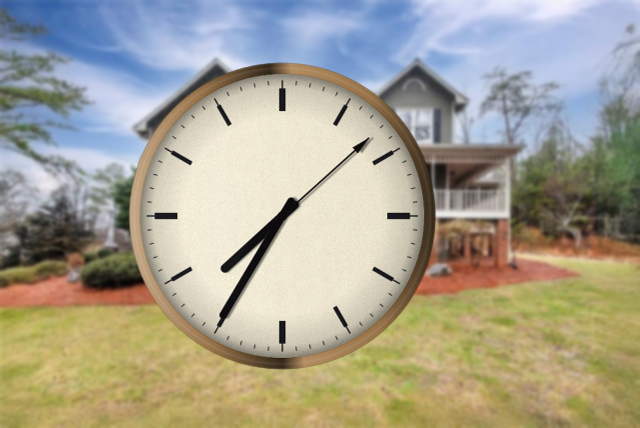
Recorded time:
{"hour": 7, "minute": 35, "second": 8}
